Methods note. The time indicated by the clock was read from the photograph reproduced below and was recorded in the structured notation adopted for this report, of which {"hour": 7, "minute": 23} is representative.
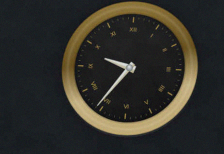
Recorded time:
{"hour": 9, "minute": 36}
